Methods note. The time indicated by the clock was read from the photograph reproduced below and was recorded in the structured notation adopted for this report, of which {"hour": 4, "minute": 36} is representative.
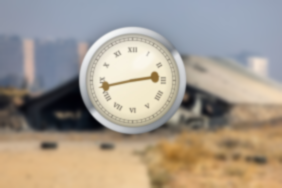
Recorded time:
{"hour": 2, "minute": 43}
